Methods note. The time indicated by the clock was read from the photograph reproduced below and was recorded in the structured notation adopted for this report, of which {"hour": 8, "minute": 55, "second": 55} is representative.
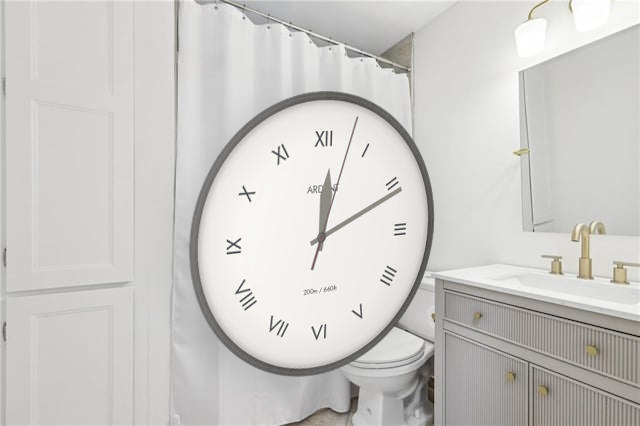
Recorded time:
{"hour": 12, "minute": 11, "second": 3}
